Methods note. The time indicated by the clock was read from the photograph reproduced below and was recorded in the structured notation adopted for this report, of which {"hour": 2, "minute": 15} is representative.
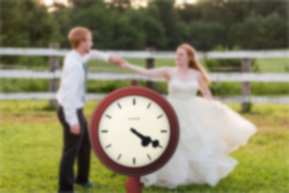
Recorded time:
{"hour": 4, "minute": 20}
